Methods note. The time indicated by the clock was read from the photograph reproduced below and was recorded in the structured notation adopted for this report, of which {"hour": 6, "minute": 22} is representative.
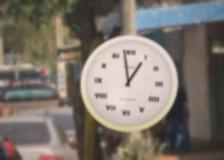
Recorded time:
{"hour": 12, "minute": 58}
